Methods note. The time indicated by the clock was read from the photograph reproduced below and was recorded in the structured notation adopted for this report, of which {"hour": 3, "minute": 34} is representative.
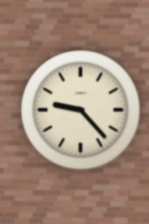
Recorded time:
{"hour": 9, "minute": 23}
